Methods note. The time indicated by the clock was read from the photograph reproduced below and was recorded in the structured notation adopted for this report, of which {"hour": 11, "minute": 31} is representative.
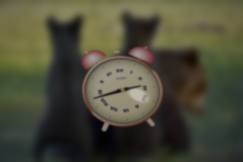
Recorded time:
{"hour": 2, "minute": 43}
